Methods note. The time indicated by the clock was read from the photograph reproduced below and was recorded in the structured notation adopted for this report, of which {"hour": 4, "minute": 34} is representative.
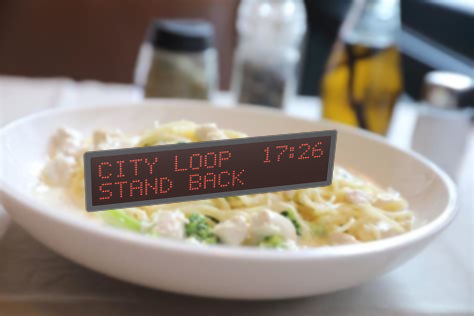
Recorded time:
{"hour": 17, "minute": 26}
